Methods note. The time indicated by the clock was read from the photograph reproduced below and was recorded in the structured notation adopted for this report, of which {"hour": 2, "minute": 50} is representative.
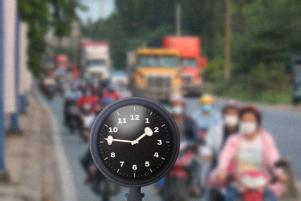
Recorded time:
{"hour": 1, "minute": 46}
